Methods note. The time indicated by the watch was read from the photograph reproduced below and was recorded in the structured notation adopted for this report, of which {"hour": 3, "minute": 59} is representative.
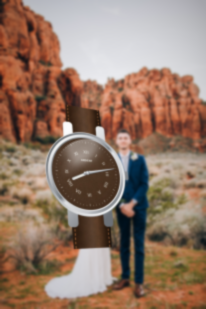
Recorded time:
{"hour": 8, "minute": 13}
